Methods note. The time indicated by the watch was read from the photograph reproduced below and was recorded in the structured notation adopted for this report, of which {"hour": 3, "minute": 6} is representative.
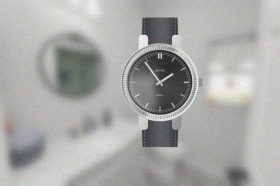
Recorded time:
{"hour": 1, "minute": 54}
